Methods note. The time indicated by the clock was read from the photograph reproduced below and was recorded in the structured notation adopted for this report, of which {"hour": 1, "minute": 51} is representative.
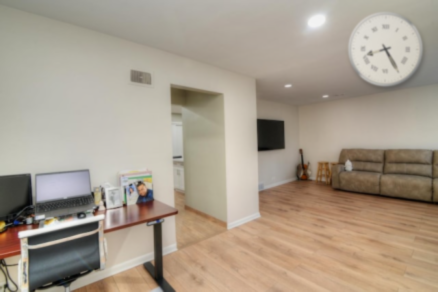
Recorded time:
{"hour": 8, "minute": 25}
